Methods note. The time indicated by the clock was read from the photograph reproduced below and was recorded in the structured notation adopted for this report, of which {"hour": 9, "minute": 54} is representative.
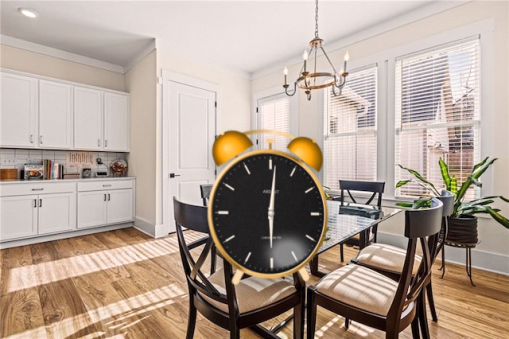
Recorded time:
{"hour": 6, "minute": 1}
